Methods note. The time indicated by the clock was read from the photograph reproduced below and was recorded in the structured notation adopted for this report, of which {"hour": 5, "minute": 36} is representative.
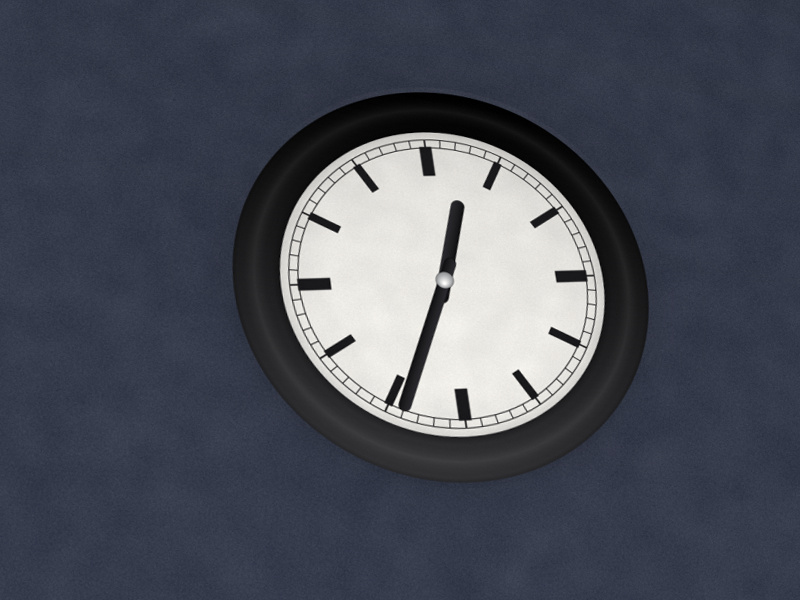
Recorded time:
{"hour": 12, "minute": 34}
